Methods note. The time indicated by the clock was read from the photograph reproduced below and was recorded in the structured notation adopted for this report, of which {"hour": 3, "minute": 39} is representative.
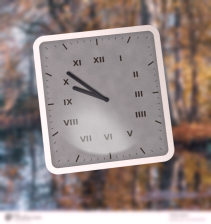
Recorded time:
{"hour": 9, "minute": 52}
